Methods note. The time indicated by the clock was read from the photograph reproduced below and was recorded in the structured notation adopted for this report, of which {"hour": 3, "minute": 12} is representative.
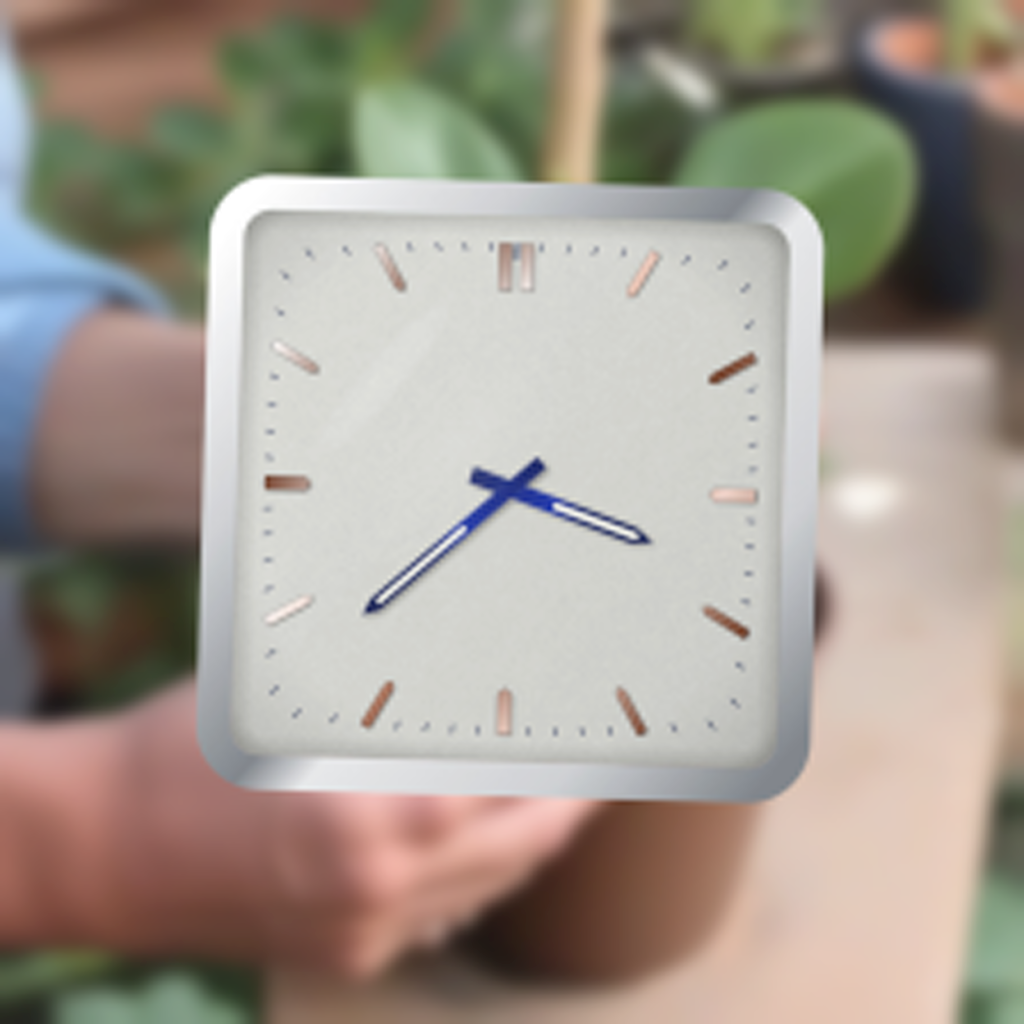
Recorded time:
{"hour": 3, "minute": 38}
